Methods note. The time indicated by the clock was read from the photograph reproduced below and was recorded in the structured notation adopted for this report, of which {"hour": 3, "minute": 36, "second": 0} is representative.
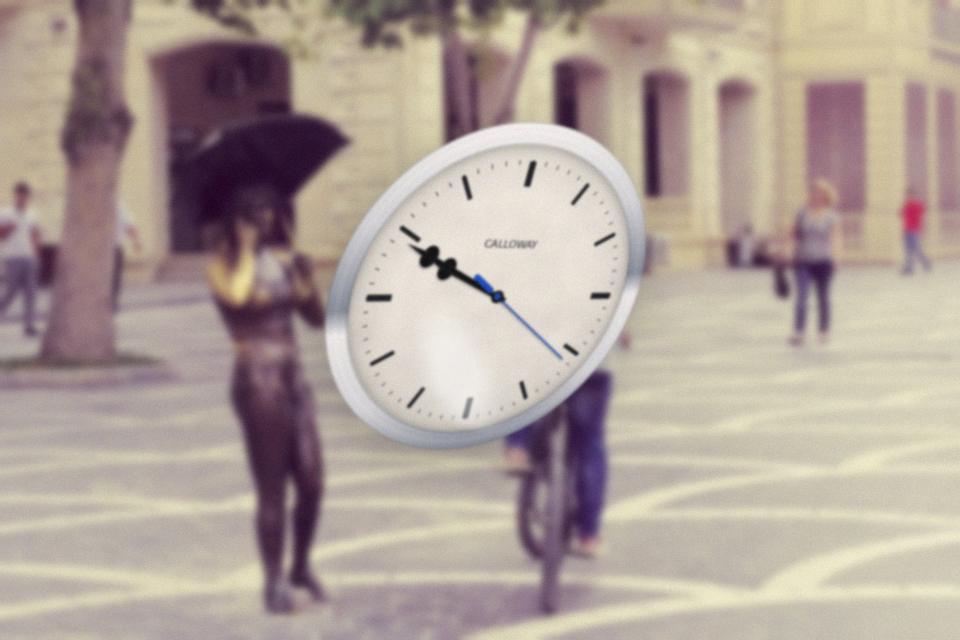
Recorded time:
{"hour": 9, "minute": 49, "second": 21}
